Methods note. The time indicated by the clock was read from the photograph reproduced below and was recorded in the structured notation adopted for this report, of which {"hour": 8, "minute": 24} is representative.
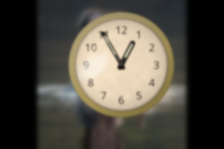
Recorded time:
{"hour": 12, "minute": 55}
